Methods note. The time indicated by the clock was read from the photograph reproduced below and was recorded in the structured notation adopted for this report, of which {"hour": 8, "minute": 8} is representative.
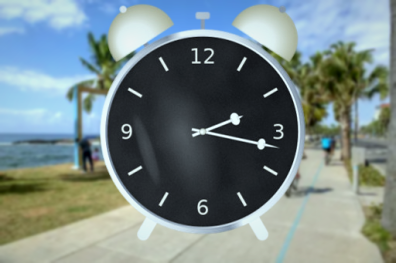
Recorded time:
{"hour": 2, "minute": 17}
